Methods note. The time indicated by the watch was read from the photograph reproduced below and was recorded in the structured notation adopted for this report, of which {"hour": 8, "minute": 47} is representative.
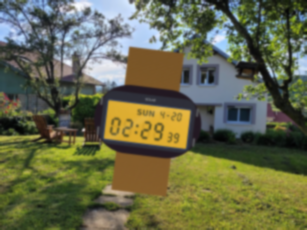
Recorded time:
{"hour": 2, "minute": 29}
